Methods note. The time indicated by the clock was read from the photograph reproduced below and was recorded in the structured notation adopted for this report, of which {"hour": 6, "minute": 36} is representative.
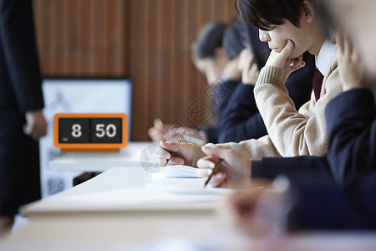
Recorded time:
{"hour": 8, "minute": 50}
